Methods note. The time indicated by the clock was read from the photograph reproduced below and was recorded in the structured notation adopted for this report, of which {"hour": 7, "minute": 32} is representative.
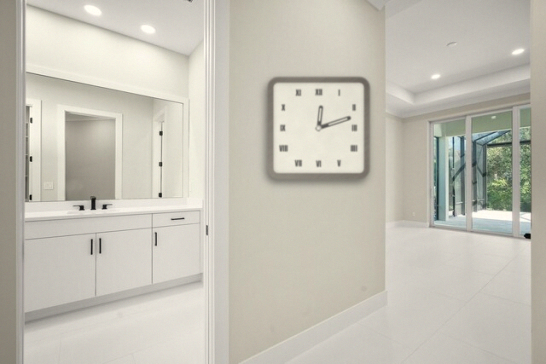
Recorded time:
{"hour": 12, "minute": 12}
